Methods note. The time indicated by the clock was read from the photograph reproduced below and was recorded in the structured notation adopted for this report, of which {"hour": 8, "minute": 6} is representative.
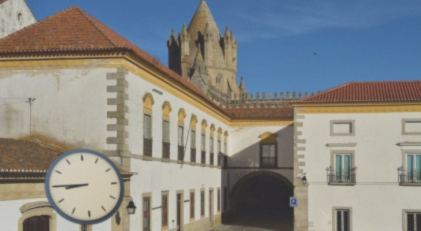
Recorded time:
{"hour": 8, "minute": 45}
